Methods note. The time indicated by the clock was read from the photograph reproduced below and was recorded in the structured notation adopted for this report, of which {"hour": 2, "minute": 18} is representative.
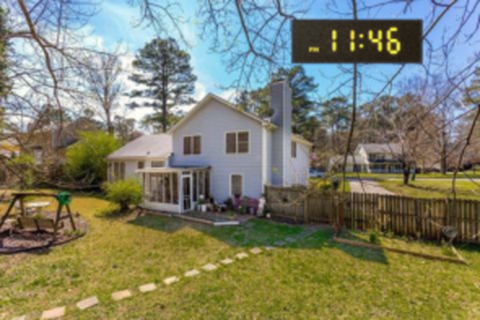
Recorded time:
{"hour": 11, "minute": 46}
